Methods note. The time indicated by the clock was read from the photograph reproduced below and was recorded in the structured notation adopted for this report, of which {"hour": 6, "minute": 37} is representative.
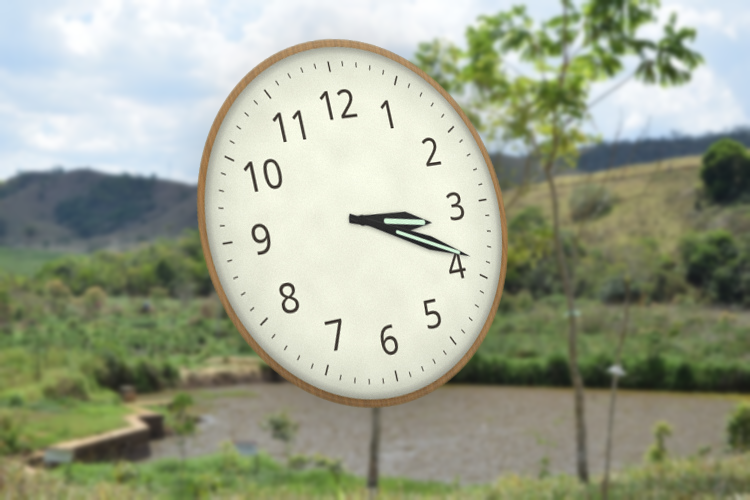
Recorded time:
{"hour": 3, "minute": 19}
